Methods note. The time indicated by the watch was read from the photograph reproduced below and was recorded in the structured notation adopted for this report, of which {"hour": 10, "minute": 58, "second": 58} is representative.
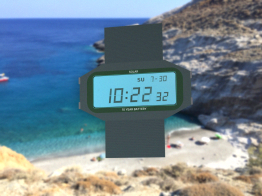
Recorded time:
{"hour": 10, "minute": 22, "second": 32}
